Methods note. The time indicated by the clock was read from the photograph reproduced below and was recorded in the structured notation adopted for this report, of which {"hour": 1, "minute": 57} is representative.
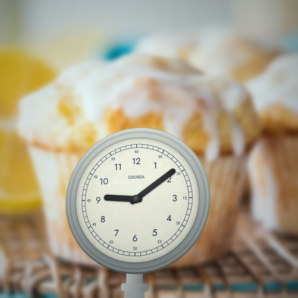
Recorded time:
{"hour": 9, "minute": 9}
